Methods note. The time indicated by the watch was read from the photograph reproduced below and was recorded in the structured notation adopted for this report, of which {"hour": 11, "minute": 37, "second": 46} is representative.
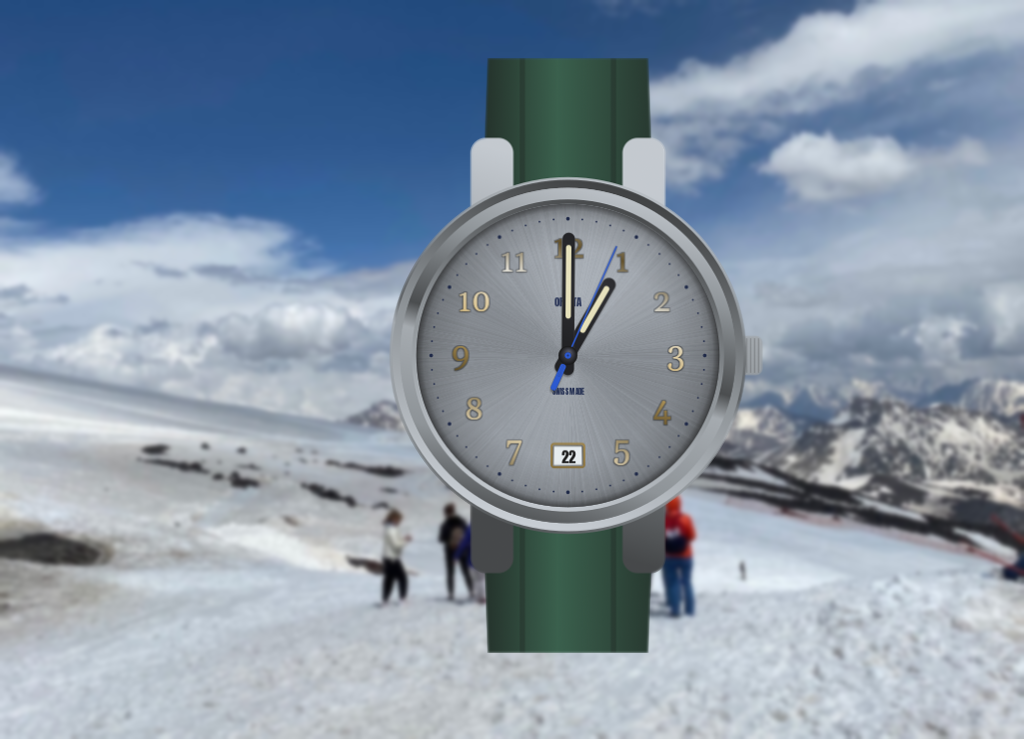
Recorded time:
{"hour": 1, "minute": 0, "second": 4}
